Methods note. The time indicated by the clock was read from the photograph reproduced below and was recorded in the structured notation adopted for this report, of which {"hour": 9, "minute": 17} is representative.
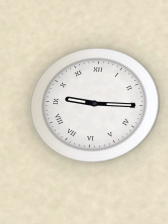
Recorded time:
{"hour": 9, "minute": 15}
